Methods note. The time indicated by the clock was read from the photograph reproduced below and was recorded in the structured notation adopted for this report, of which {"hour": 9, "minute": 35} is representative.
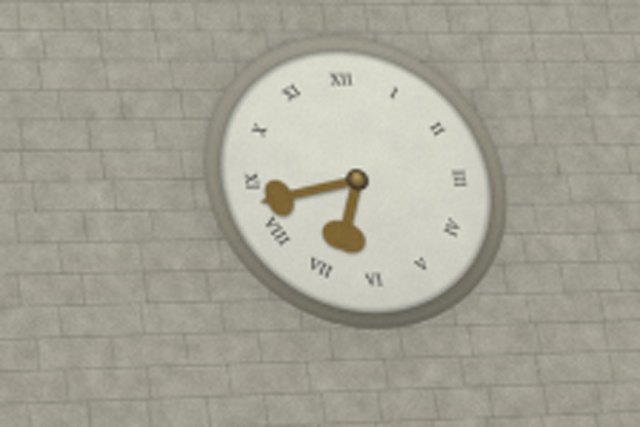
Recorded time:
{"hour": 6, "minute": 43}
